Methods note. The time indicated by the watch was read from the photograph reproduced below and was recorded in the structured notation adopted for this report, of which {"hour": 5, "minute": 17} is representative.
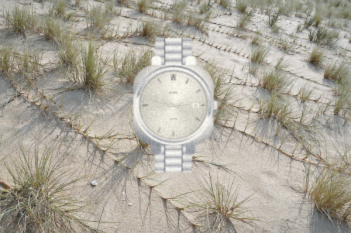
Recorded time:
{"hour": 2, "minute": 48}
